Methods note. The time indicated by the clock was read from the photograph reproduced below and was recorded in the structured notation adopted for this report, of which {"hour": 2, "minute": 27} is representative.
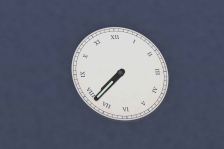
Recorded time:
{"hour": 7, "minute": 38}
